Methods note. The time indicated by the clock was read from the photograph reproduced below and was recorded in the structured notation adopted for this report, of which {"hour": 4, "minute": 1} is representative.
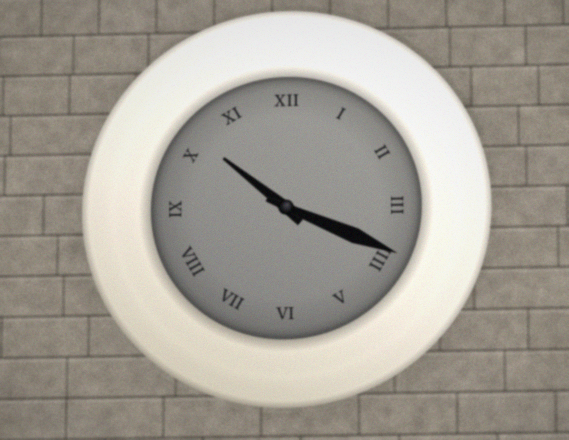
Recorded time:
{"hour": 10, "minute": 19}
